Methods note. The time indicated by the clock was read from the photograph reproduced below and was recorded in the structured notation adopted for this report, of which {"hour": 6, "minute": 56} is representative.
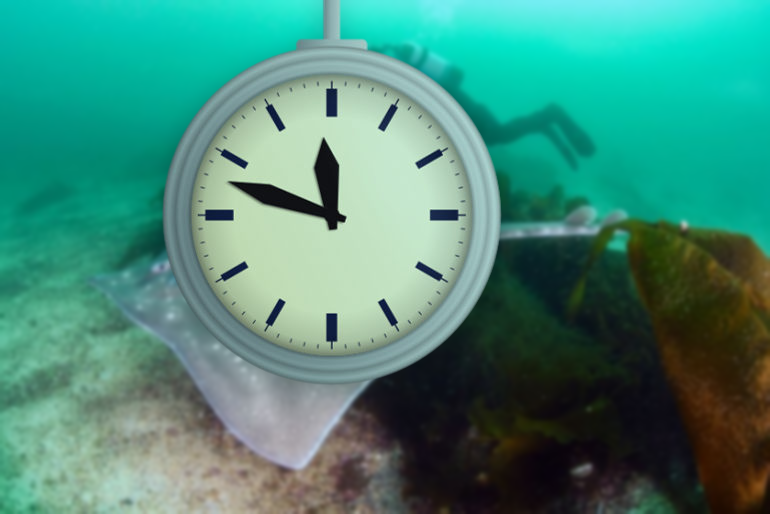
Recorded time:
{"hour": 11, "minute": 48}
